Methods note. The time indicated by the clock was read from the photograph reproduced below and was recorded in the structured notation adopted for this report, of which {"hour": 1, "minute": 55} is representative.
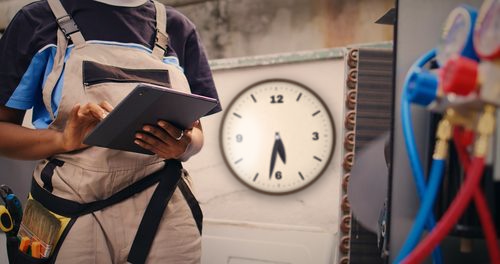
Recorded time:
{"hour": 5, "minute": 32}
